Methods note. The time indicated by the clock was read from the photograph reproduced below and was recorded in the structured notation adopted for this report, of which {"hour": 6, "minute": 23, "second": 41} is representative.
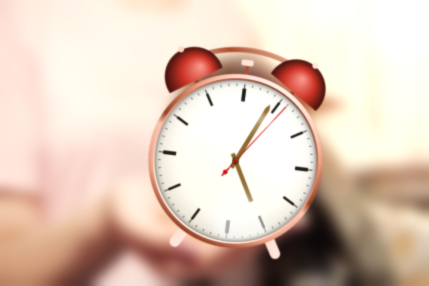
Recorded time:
{"hour": 5, "minute": 4, "second": 6}
